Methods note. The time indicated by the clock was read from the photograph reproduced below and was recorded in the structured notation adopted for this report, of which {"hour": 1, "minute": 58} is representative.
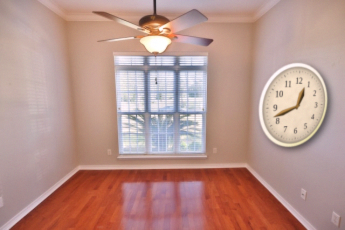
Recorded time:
{"hour": 12, "minute": 42}
